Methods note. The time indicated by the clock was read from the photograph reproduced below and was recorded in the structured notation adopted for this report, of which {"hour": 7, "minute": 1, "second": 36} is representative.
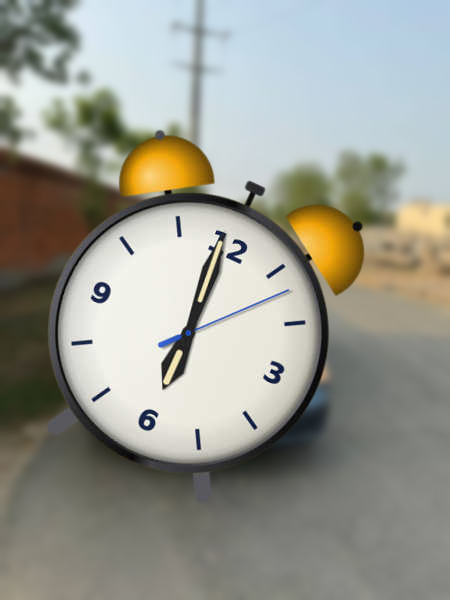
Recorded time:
{"hour": 5, "minute": 59, "second": 7}
